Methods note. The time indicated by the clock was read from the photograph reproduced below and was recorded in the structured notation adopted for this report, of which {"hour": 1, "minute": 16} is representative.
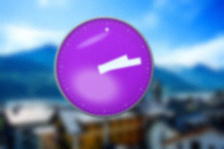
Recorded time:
{"hour": 2, "minute": 13}
